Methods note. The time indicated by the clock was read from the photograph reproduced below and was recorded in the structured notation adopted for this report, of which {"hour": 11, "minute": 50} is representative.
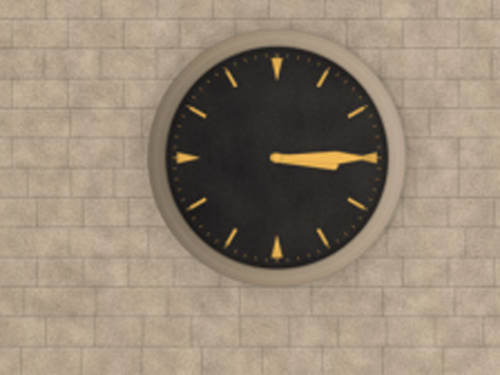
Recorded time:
{"hour": 3, "minute": 15}
